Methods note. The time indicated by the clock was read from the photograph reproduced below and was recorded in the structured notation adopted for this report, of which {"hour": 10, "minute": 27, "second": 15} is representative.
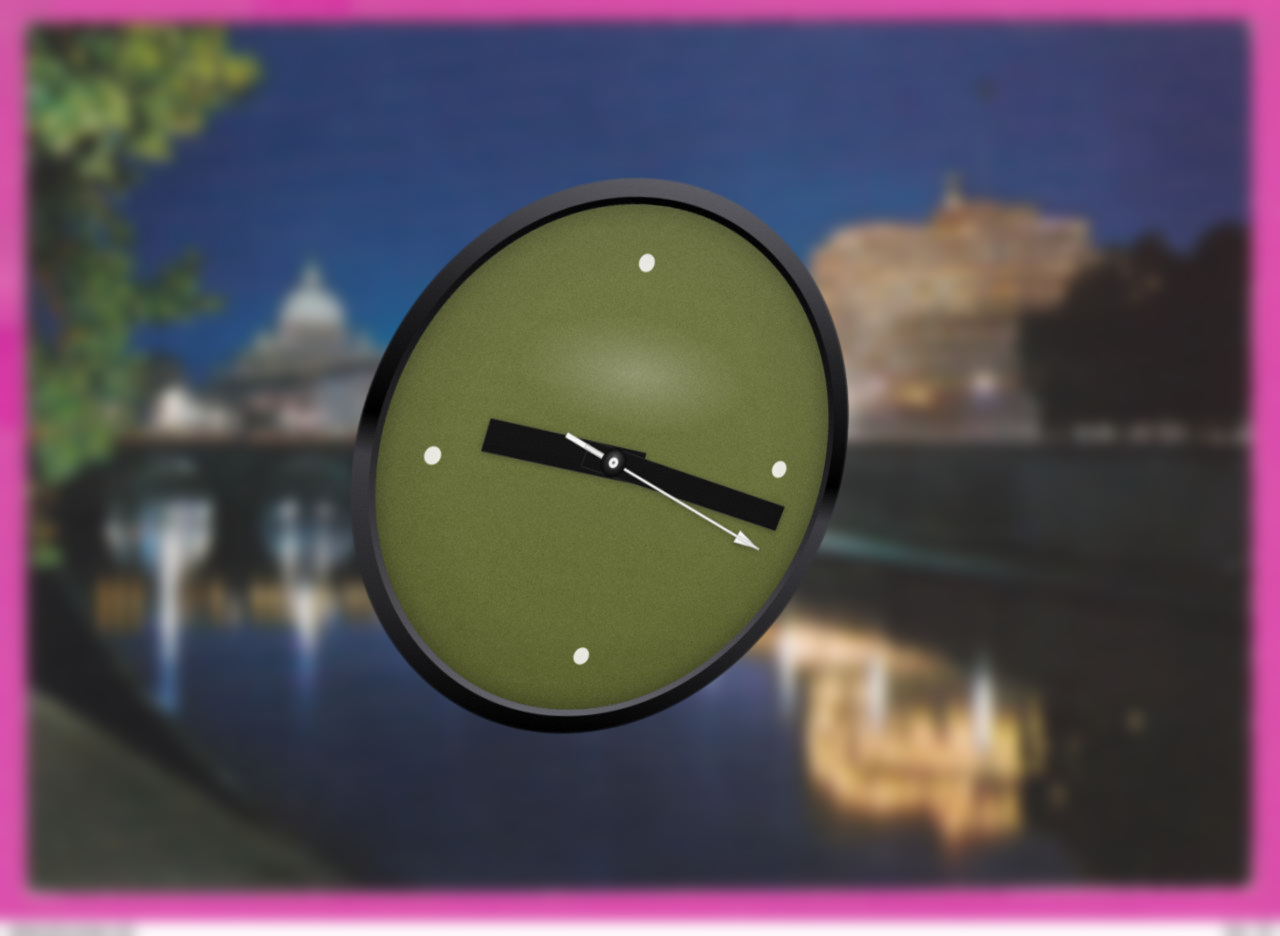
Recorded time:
{"hour": 9, "minute": 17, "second": 19}
